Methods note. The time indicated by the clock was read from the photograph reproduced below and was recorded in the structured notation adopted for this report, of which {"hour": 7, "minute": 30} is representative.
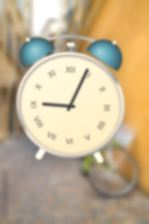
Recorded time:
{"hour": 9, "minute": 4}
